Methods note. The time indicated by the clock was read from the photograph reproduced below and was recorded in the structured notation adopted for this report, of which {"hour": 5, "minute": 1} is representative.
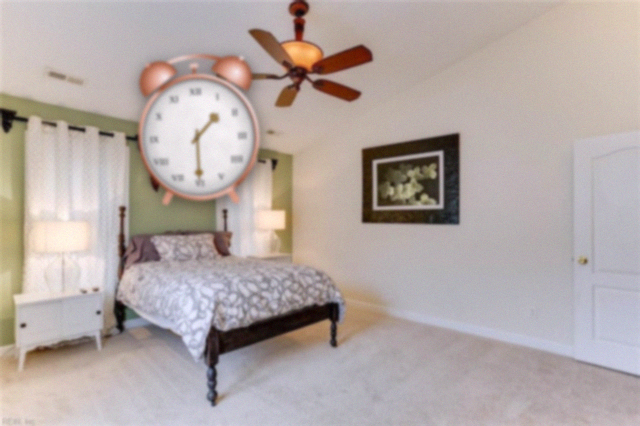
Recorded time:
{"hour": 1, "minute": 30}
